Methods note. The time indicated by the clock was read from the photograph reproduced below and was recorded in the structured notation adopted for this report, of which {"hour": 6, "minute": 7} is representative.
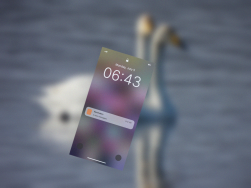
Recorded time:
{"hour": 6, "minute": 43}
